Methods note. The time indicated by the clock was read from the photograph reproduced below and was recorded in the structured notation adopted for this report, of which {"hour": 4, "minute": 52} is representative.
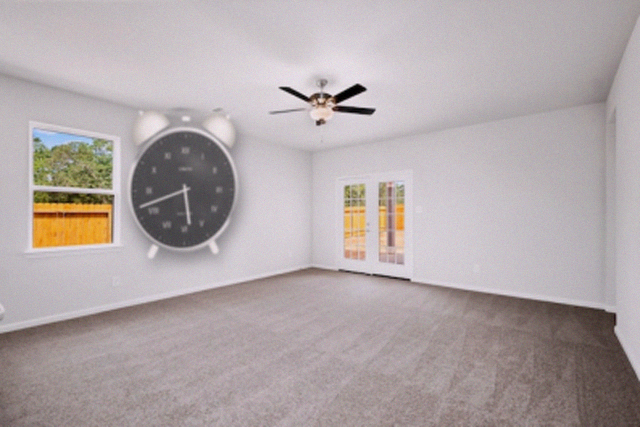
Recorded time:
{"hour": 5, "minute": 42}
